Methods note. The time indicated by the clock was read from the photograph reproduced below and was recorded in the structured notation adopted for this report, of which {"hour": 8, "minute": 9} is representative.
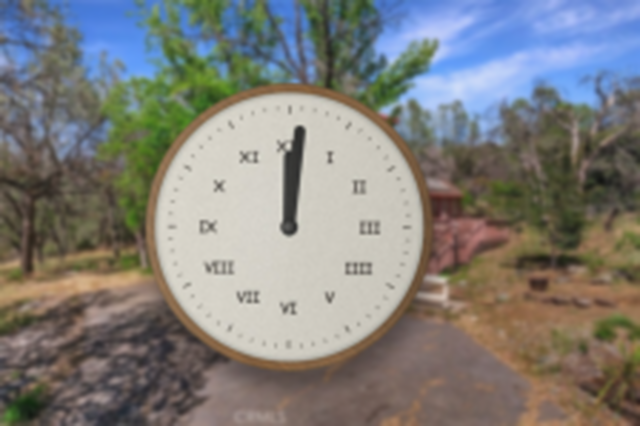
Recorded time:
{"hour": 12, "minute": 1}
